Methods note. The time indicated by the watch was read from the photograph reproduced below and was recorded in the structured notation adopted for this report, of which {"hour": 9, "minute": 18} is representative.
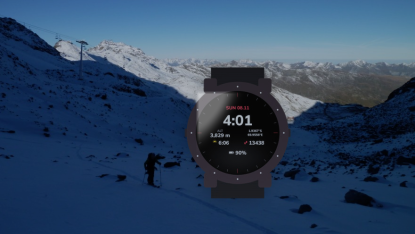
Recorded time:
{"hour": 4, "minute": 1}
